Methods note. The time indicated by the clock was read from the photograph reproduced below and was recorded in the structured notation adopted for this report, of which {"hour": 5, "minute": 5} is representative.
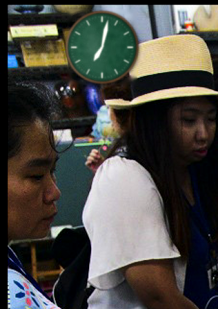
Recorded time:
{"hour": 7, "minute": 2}
